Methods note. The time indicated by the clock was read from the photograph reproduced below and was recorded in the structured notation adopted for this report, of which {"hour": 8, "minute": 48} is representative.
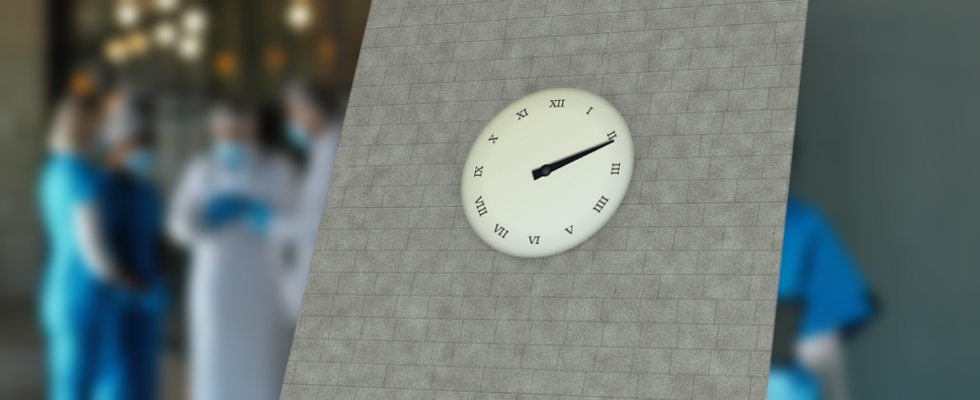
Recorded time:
{"hour": 2, "minute": 11}
